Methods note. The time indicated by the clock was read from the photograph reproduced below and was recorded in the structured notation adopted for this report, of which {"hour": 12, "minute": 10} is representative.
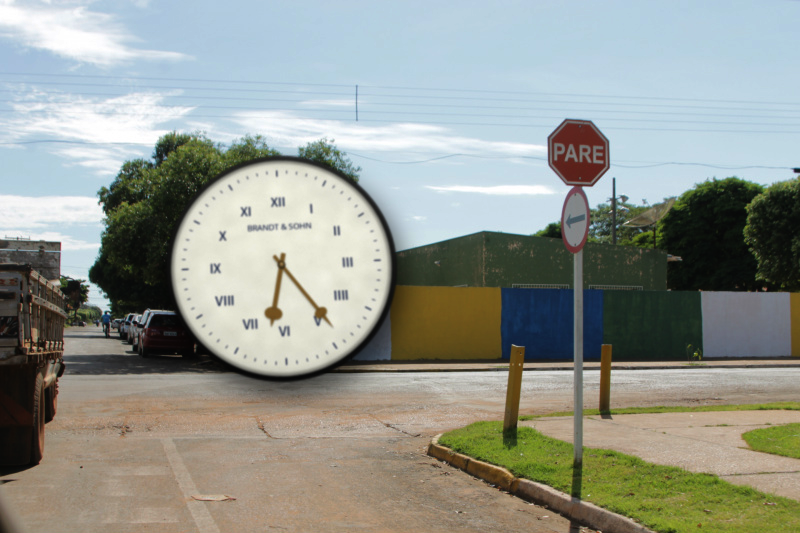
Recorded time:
{"hour": 6, "minute": 24}
